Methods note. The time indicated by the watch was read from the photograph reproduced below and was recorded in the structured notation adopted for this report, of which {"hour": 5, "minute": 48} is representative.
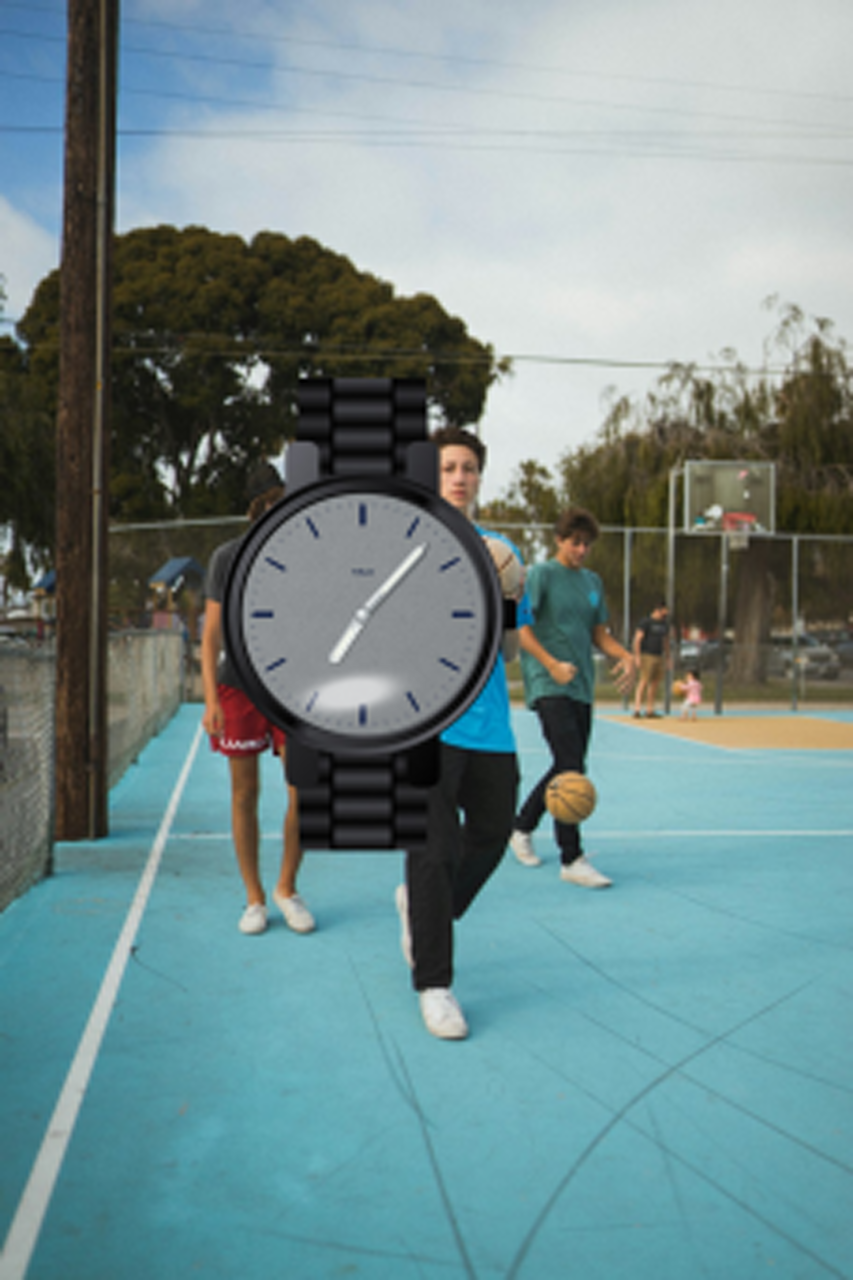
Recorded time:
{"hour": 7, "minute": 7}
